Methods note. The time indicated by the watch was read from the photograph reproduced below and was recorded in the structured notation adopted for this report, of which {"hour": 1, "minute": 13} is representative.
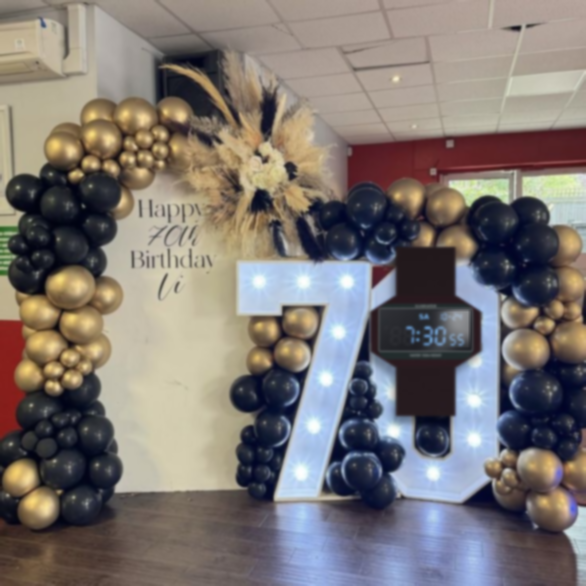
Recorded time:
{"hour": 7, "minute": 30}
